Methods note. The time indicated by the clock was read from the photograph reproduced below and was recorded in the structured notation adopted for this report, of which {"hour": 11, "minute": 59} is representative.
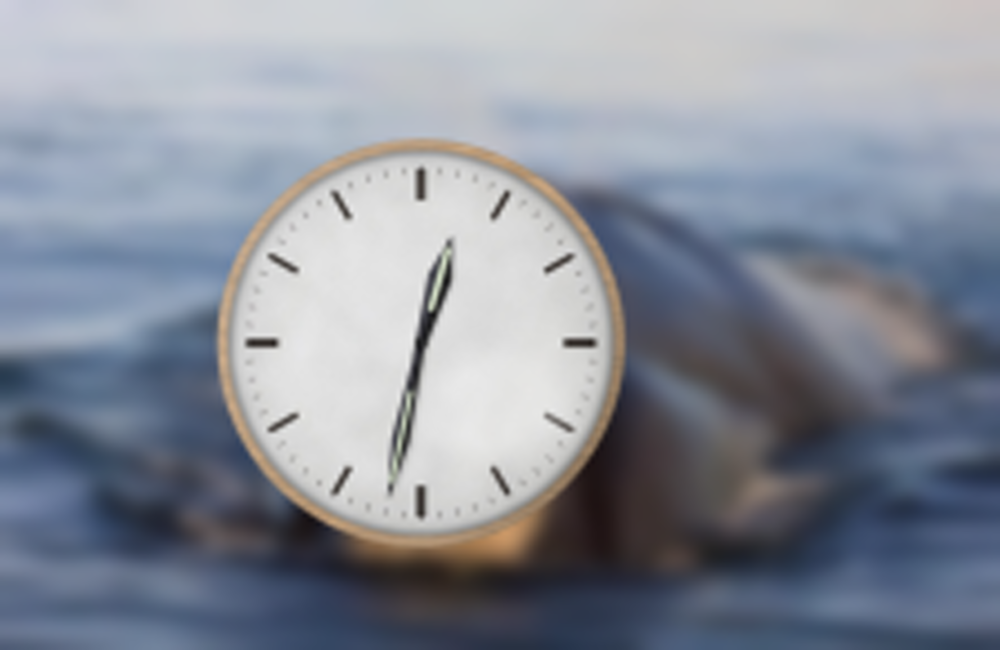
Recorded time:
{"hour": 12, "minute": 32}
